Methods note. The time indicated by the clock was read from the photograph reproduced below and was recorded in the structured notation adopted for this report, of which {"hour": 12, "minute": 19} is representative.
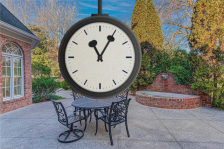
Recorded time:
{"hour": 11, "minute": 5}
